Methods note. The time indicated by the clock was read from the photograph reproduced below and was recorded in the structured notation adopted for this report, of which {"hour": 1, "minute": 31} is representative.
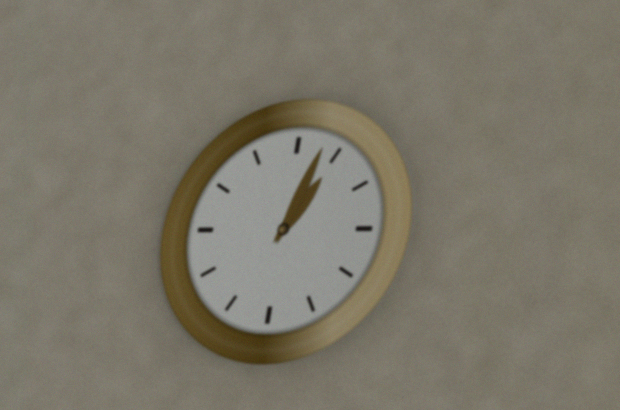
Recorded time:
{"hour": 1, "minute": 3}
